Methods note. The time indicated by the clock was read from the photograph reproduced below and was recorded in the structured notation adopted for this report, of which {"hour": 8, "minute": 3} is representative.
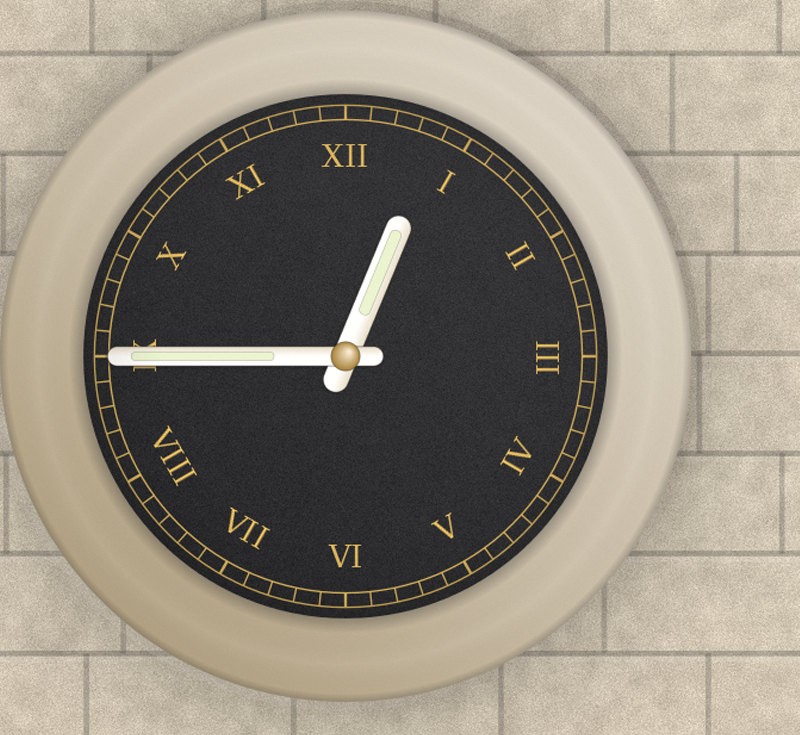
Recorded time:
{"hour": 12, "minute": 45}
